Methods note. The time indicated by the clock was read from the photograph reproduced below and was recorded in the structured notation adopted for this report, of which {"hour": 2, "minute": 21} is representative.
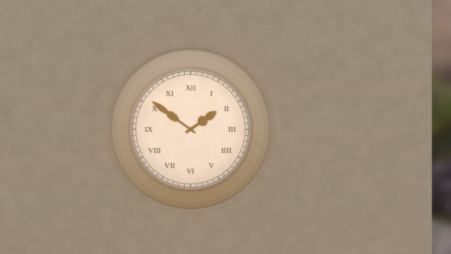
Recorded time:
{"hour": 1, "minute": 51}
